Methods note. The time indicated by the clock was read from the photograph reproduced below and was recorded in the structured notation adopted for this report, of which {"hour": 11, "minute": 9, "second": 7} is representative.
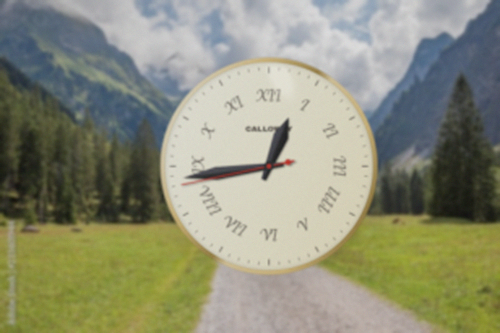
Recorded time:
{"hour": 12, "minute": 43, "second": 43}
